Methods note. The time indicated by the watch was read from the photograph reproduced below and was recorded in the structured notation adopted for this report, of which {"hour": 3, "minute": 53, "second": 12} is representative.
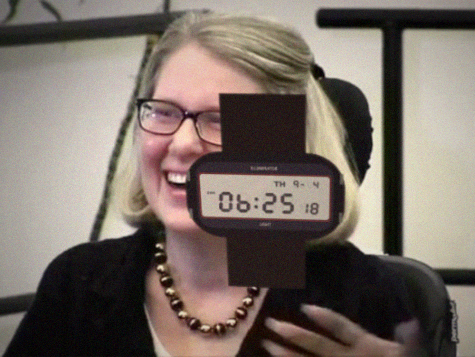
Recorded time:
{"hour": 6, "minute": 25, "second": 18}
